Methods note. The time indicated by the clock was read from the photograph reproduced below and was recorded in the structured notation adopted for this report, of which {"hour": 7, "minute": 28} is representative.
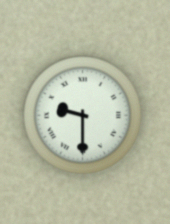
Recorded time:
{"hour": 9, "minute": 30}
